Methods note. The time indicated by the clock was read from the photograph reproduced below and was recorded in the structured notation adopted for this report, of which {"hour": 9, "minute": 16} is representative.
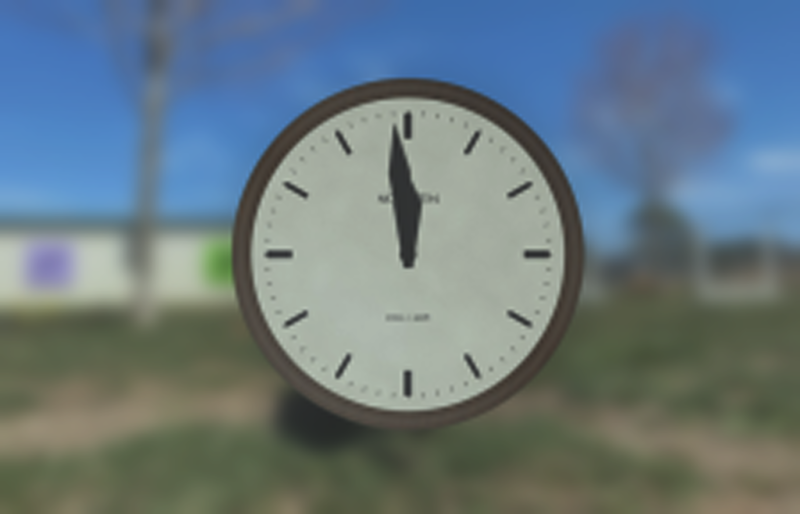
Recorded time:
{"hour": 11, "minute": 59}
